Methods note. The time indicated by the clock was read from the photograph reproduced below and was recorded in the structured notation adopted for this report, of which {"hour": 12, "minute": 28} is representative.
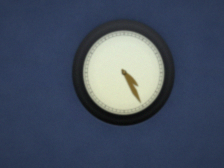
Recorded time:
{"hour": 4, "minute": 25}
